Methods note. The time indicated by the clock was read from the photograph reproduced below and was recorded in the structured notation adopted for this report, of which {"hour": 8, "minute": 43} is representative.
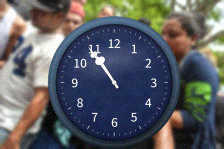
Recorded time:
{"hour": 10, "minute": 54}
